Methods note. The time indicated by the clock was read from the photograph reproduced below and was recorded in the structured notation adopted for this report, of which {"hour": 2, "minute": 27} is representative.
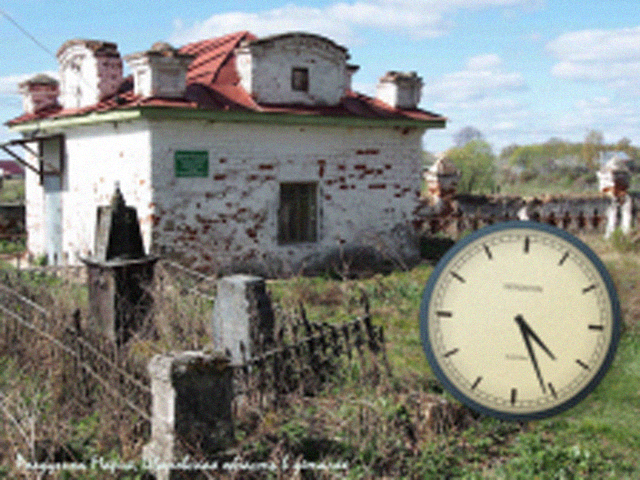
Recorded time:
{"hour": 4, "minute": 26}
